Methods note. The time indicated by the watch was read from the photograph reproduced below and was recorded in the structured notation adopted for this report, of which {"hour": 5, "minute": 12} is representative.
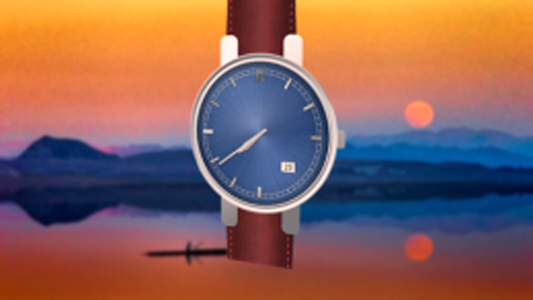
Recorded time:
{"hour": 7, "minute": 39}
